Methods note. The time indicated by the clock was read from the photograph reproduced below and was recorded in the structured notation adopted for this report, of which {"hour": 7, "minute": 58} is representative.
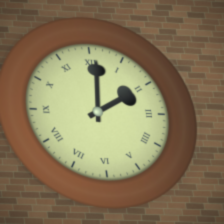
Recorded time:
{"hour": 2, "minute": 1}
